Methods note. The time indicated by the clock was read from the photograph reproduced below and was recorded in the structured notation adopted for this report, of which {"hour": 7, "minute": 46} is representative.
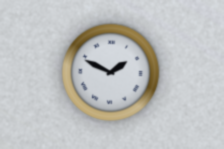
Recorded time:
{"hour": 1, "minute": 49}
